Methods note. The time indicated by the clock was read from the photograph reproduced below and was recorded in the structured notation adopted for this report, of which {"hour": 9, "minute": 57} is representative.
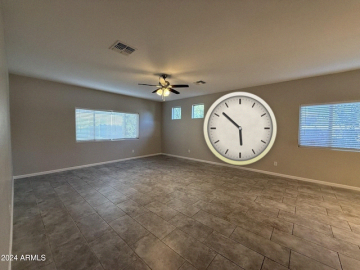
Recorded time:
{"hour": 5, "minute": 52}
